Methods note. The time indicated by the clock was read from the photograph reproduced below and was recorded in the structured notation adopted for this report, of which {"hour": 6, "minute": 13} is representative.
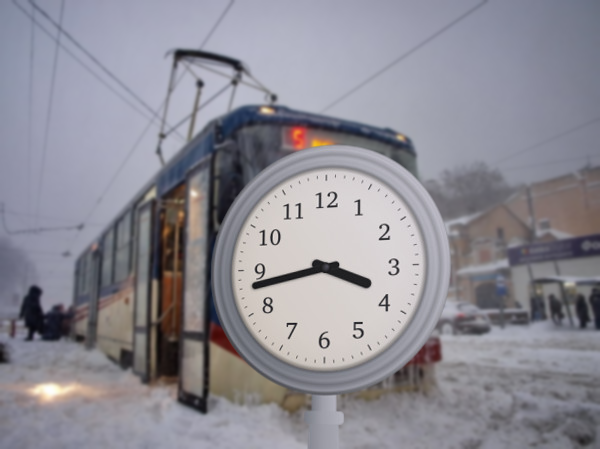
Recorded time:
{"hour": 3, "minute": 43}
